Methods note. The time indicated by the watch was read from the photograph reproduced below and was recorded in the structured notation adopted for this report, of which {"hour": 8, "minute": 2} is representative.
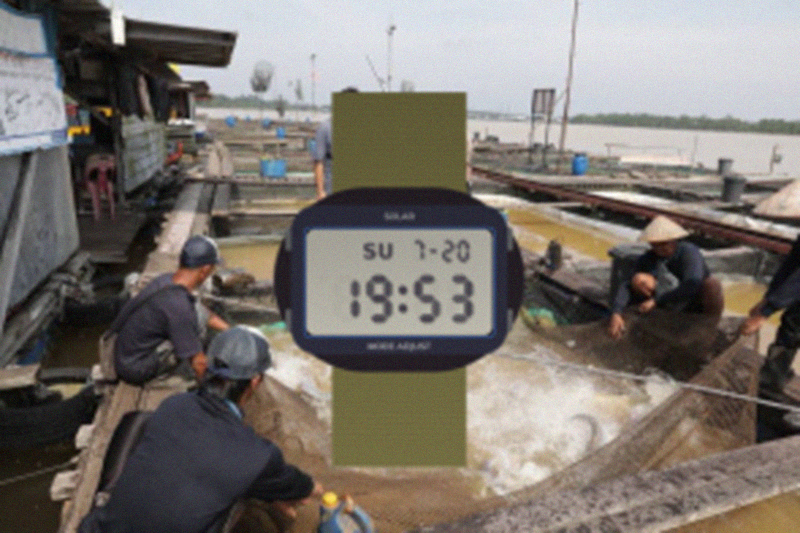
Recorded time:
{"hour": 19, "minute": 53}
